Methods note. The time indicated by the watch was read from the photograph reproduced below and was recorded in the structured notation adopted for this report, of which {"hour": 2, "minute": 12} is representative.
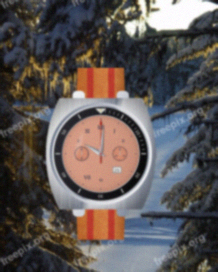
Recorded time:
{"hour": 10, "minute": 1}
